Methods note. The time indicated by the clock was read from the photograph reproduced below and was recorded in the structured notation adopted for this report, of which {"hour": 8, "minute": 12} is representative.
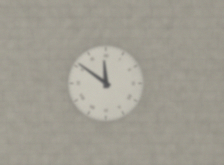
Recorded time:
{"hour": 11, "minute": 51}
